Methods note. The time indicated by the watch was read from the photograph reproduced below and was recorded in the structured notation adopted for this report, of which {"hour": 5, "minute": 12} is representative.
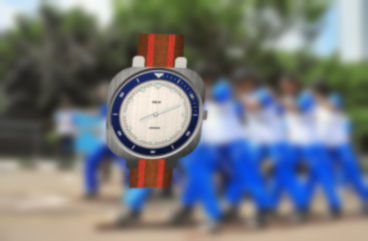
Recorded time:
{"hour": 8, "minute": 11}
